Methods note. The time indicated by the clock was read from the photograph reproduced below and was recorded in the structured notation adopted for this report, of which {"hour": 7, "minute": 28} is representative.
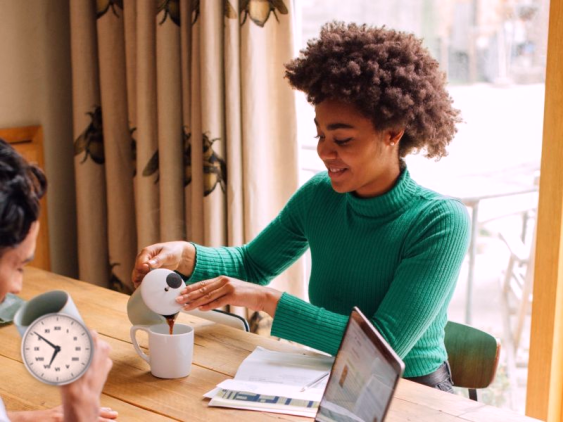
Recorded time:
{"hour": 6, "minute": 51}
